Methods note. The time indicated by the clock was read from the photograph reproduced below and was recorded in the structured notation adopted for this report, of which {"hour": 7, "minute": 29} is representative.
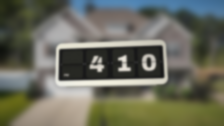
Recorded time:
{"hour": 4, "minute": 10}
